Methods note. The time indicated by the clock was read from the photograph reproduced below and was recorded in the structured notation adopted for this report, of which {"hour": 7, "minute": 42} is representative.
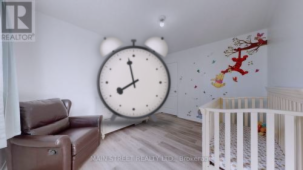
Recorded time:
{"hour": 7, "minute": 58}
